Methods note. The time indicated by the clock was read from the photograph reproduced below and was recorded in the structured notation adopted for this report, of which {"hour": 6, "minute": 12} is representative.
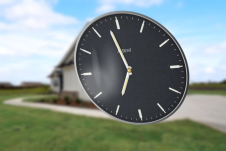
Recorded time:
{"hour": 6, "minute": 58}
